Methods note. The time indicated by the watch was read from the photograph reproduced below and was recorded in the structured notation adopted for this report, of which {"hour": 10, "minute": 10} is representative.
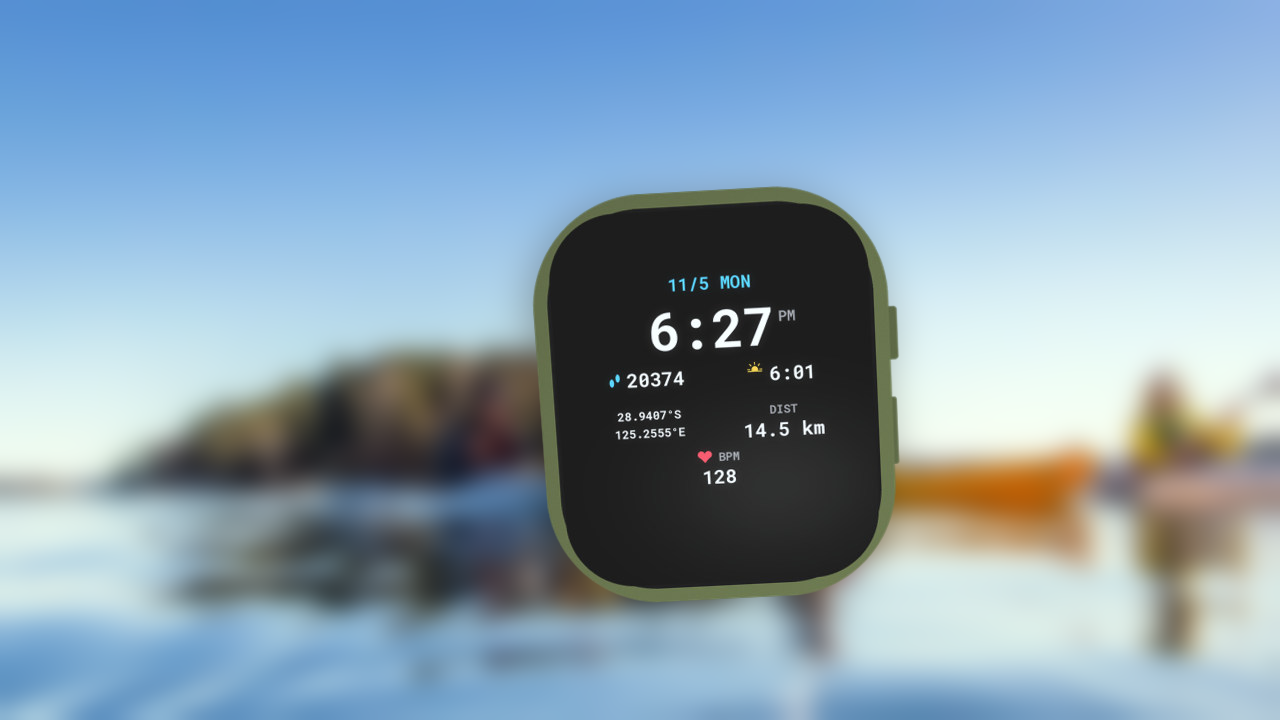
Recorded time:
{"hour": 6, "minute": 27}
